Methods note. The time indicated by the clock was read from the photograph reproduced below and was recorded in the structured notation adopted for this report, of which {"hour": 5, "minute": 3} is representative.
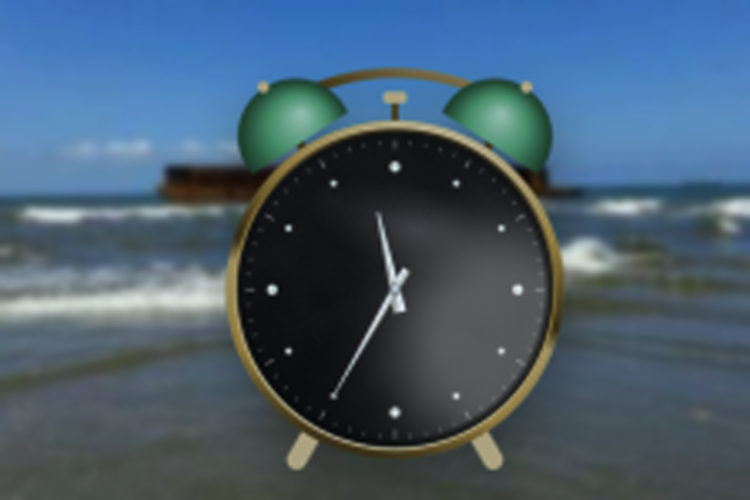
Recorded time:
{"hour": 11, "minute": 35}
